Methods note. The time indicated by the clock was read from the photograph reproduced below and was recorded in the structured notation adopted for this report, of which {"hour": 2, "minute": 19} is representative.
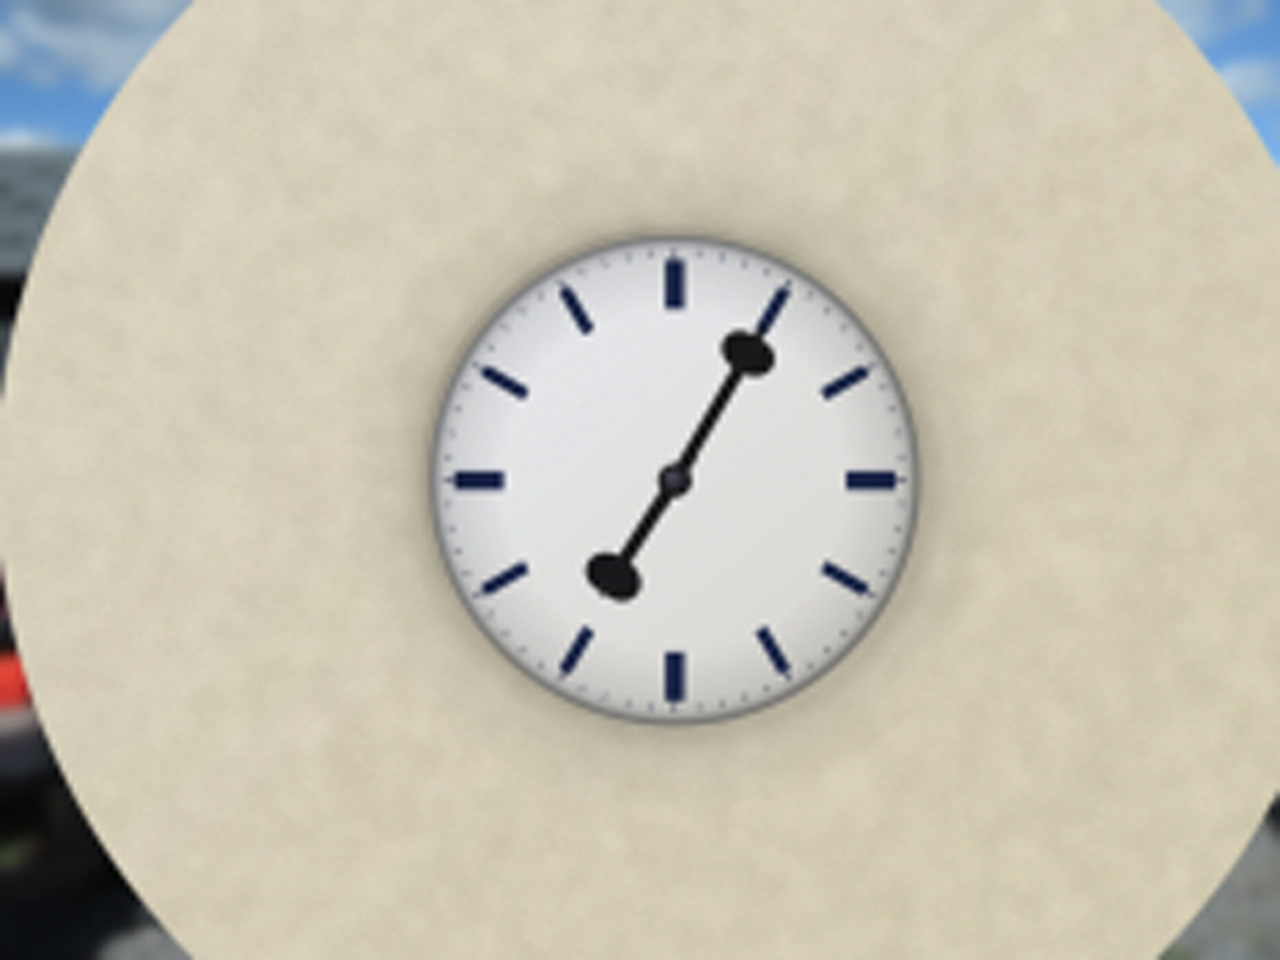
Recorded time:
{"hour": 7, "minute": 5}
